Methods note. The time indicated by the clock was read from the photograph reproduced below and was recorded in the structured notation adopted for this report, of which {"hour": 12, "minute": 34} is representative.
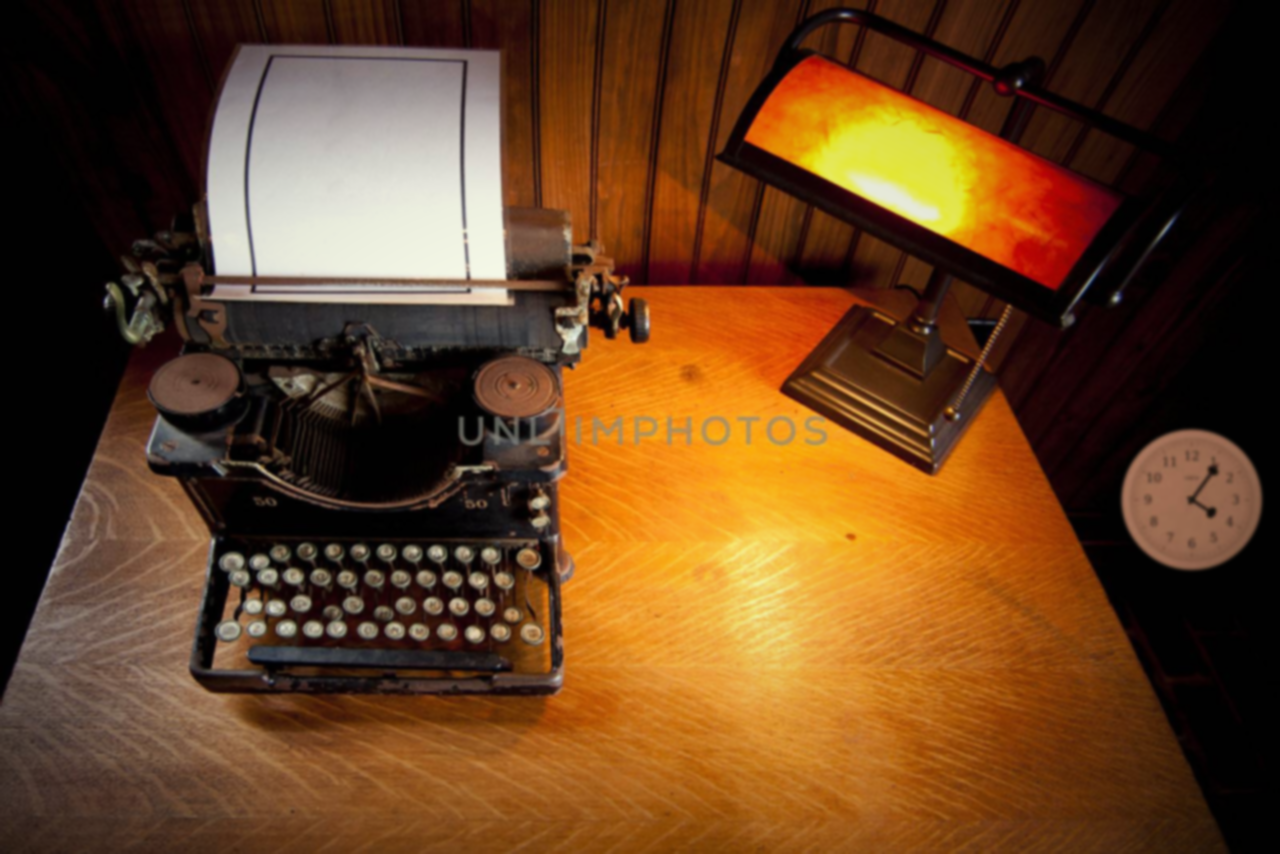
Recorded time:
{"hour": 4, "minute": 6}
